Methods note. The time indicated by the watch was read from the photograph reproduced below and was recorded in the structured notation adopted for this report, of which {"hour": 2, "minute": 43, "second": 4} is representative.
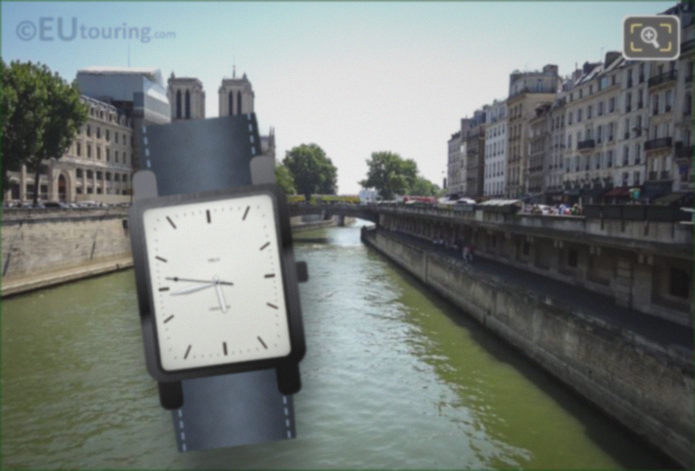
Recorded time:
{"hour": 5, "minute": 43, "second": 47}
